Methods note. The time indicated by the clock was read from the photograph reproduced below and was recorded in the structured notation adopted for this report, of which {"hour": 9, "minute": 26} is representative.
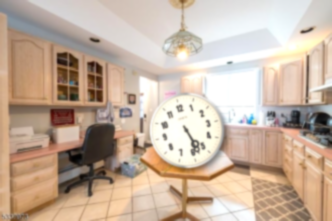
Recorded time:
{"hour": 5, "minute": 28}
